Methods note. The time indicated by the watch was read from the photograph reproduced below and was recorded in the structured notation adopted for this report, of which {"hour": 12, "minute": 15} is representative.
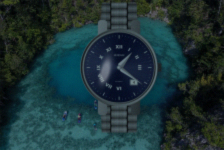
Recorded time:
{"hour": 1, "minute": 21}
